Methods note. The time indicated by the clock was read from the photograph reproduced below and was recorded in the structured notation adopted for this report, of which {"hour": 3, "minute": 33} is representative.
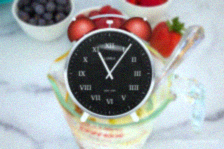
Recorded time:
{"hour": 11, "minute": 6}
